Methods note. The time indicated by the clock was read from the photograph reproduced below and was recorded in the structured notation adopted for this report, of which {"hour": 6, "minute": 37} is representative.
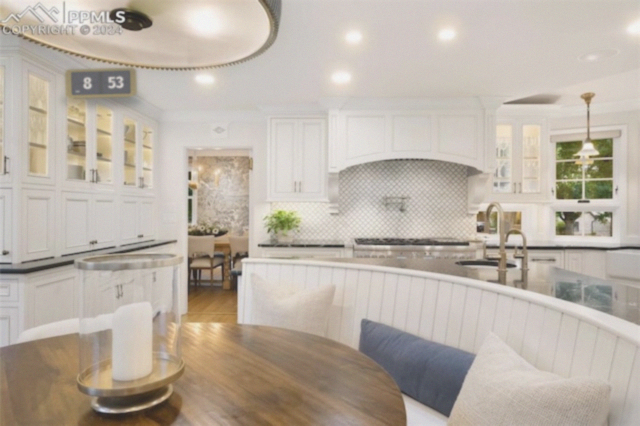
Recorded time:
{"hour": 8, "minute": 53}
